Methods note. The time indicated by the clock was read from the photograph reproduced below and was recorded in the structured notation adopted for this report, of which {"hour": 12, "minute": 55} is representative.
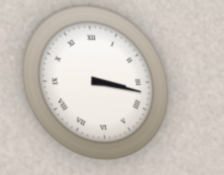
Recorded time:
{"hour": 3, "minute": 17}
